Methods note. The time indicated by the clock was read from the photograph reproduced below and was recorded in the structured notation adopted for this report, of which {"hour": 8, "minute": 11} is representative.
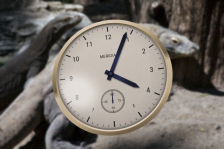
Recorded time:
{"hour": 4, "minute": 4}
